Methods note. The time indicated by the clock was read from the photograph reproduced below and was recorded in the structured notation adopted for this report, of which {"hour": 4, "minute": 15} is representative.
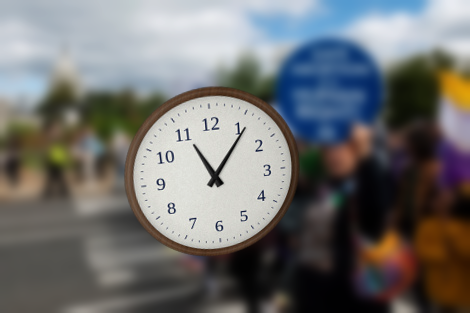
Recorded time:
{"hour": 11, "minute": 6}
